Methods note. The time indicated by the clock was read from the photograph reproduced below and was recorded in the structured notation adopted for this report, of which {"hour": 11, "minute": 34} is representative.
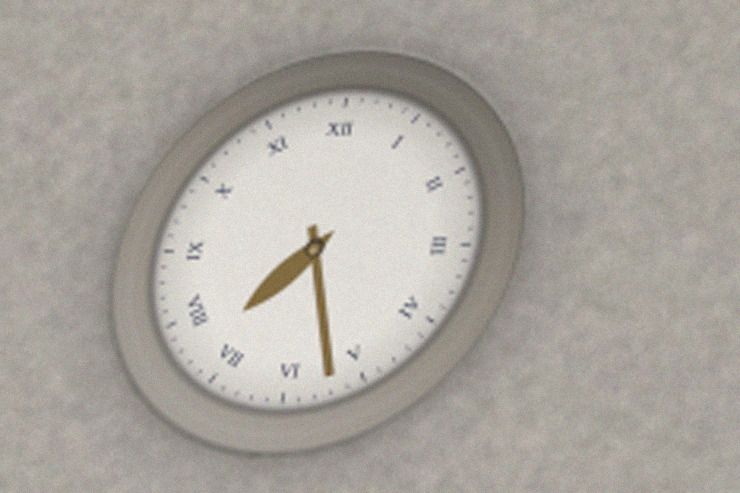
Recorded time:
{"hour": 7, "minute": 27}
